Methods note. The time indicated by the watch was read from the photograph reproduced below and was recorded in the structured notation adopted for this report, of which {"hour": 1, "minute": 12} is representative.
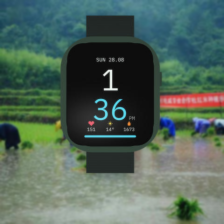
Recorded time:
{"hour": 1, "minute": 36}
